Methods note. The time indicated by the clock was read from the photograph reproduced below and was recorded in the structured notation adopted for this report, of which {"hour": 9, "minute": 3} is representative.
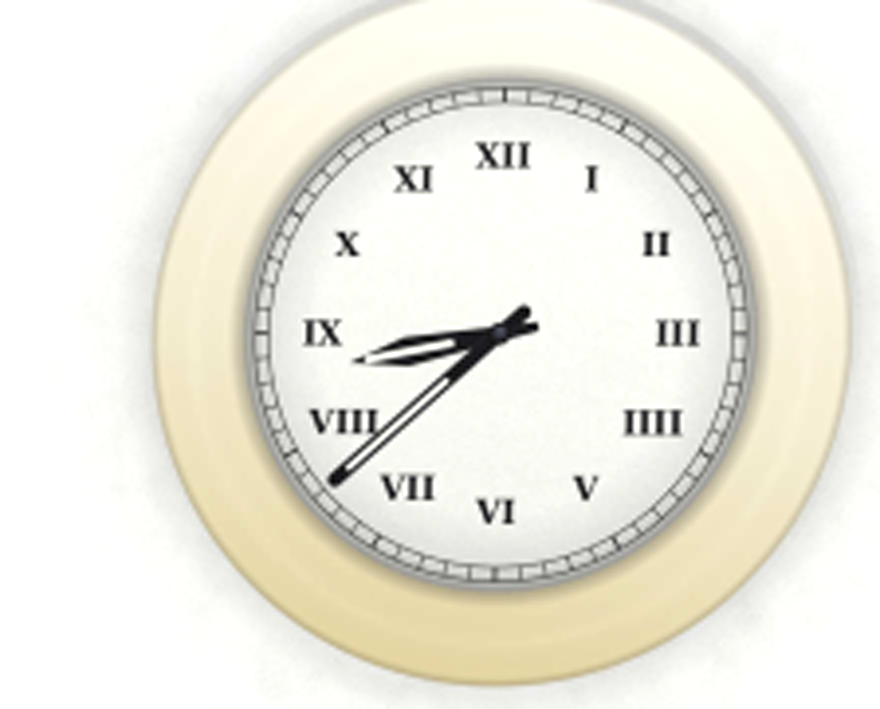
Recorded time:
{"hour": 8, "minute": 38}
